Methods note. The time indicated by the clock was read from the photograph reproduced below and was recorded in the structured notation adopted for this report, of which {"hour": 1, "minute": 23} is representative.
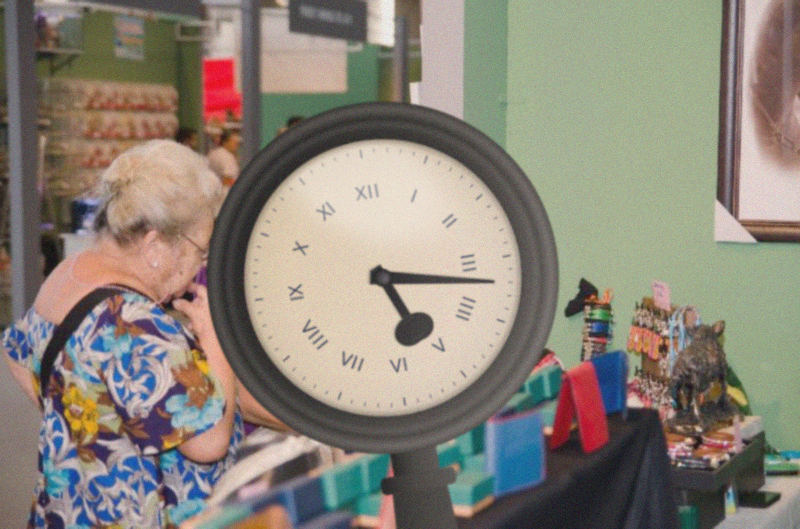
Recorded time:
{"hour": 5, "minute": 17}
